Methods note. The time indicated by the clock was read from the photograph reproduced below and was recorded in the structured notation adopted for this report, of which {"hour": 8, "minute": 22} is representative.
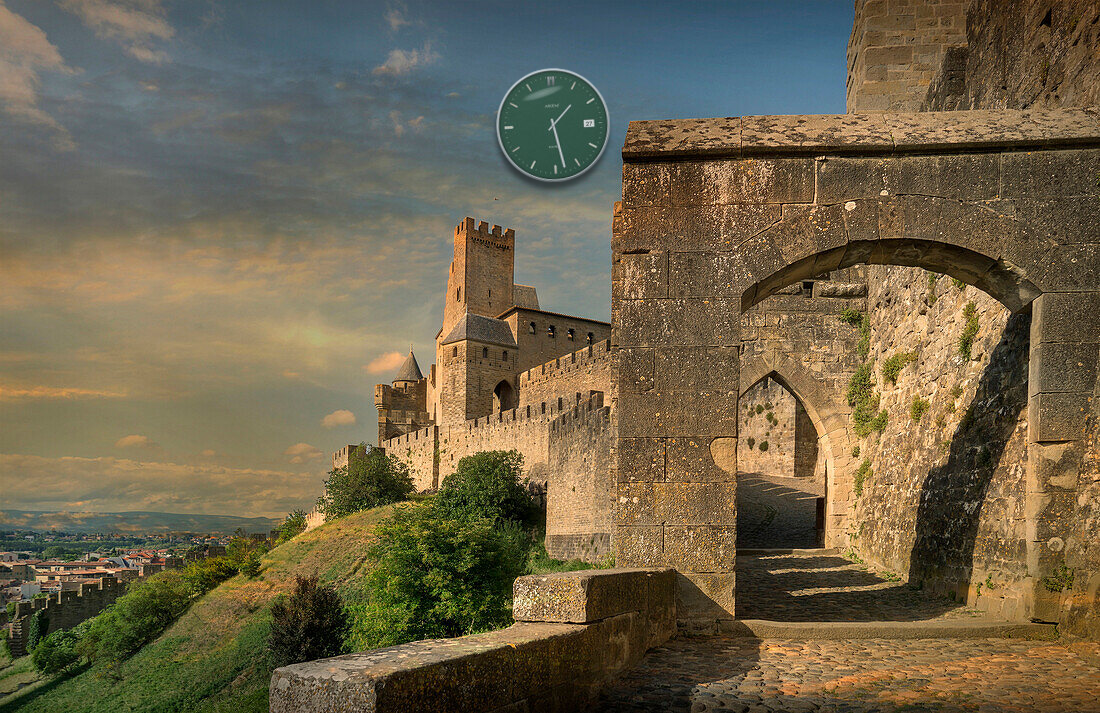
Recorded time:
{"hour": 1, "minute": 28}
